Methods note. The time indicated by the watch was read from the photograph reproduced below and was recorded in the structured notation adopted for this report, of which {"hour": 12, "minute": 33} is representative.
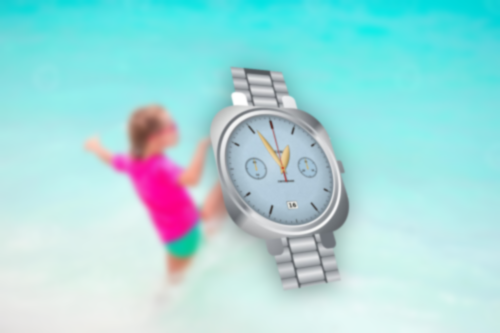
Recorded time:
{"hour": 12, "minute": 56}
